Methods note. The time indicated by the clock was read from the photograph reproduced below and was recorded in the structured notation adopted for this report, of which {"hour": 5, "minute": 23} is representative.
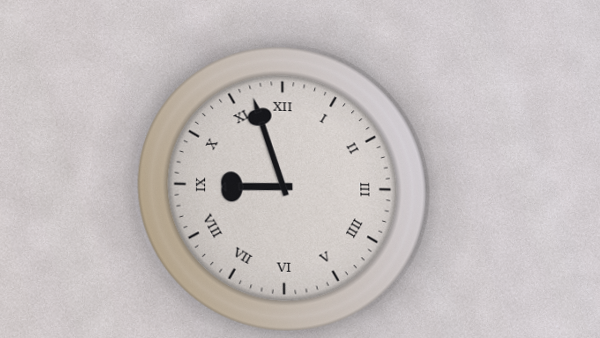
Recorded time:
{"hour": 8, "minute": 57}
